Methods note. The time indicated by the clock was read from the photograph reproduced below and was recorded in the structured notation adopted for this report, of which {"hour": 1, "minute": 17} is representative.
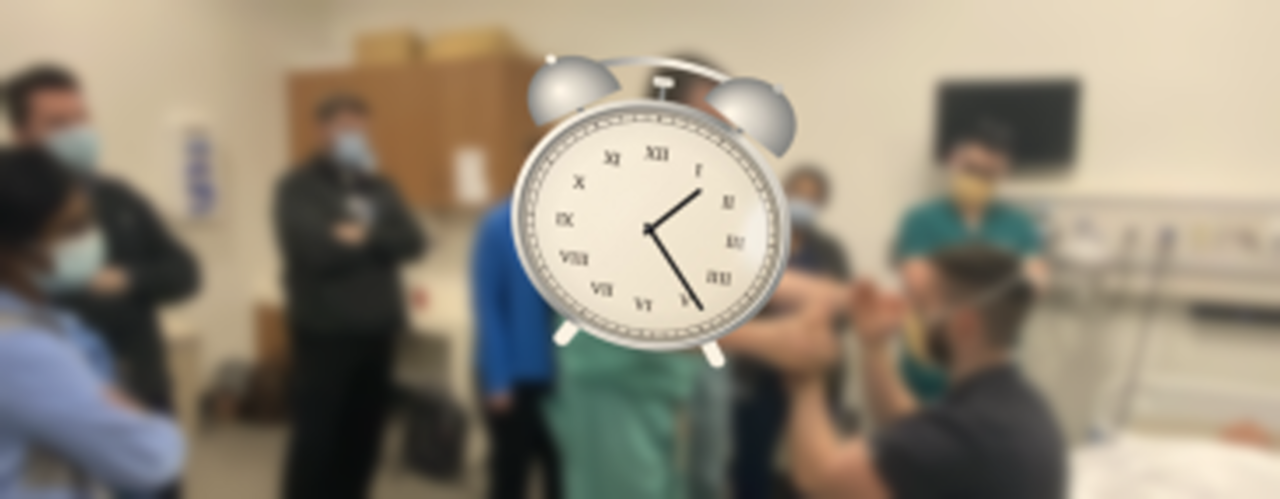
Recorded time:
{"hour": 1, "minute": 24}
